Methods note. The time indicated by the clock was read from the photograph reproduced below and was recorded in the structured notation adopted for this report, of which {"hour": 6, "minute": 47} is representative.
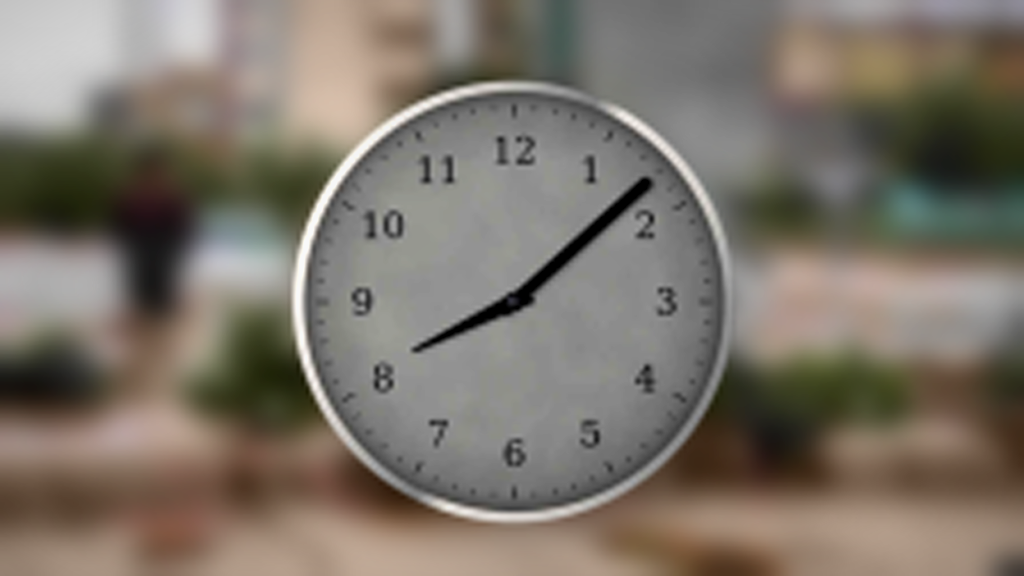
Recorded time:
{"hour": 8, "minute": 8}
